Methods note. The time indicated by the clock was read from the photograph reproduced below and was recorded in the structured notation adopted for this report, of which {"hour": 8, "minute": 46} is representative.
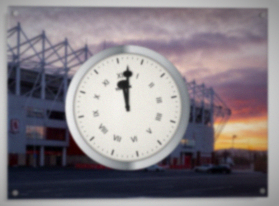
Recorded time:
{"hour": 12, "minute": 2}
